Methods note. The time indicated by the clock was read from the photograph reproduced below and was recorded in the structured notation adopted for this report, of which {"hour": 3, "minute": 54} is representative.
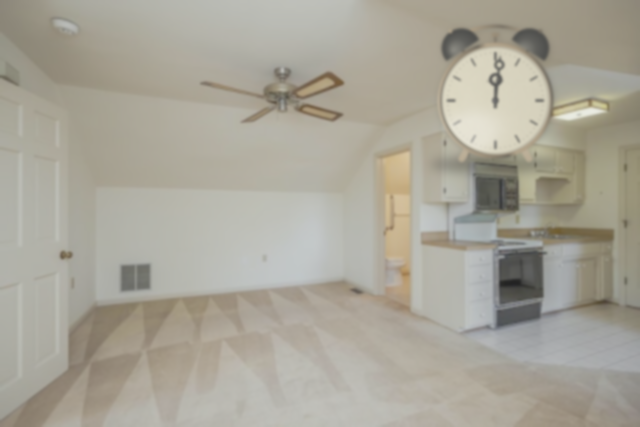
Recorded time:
{"hour": 12, "minute": 1}
